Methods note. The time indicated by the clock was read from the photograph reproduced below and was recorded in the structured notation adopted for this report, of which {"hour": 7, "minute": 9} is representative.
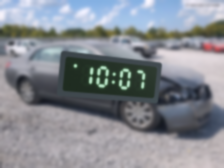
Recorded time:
{"hour": 10, "minute": 7}
